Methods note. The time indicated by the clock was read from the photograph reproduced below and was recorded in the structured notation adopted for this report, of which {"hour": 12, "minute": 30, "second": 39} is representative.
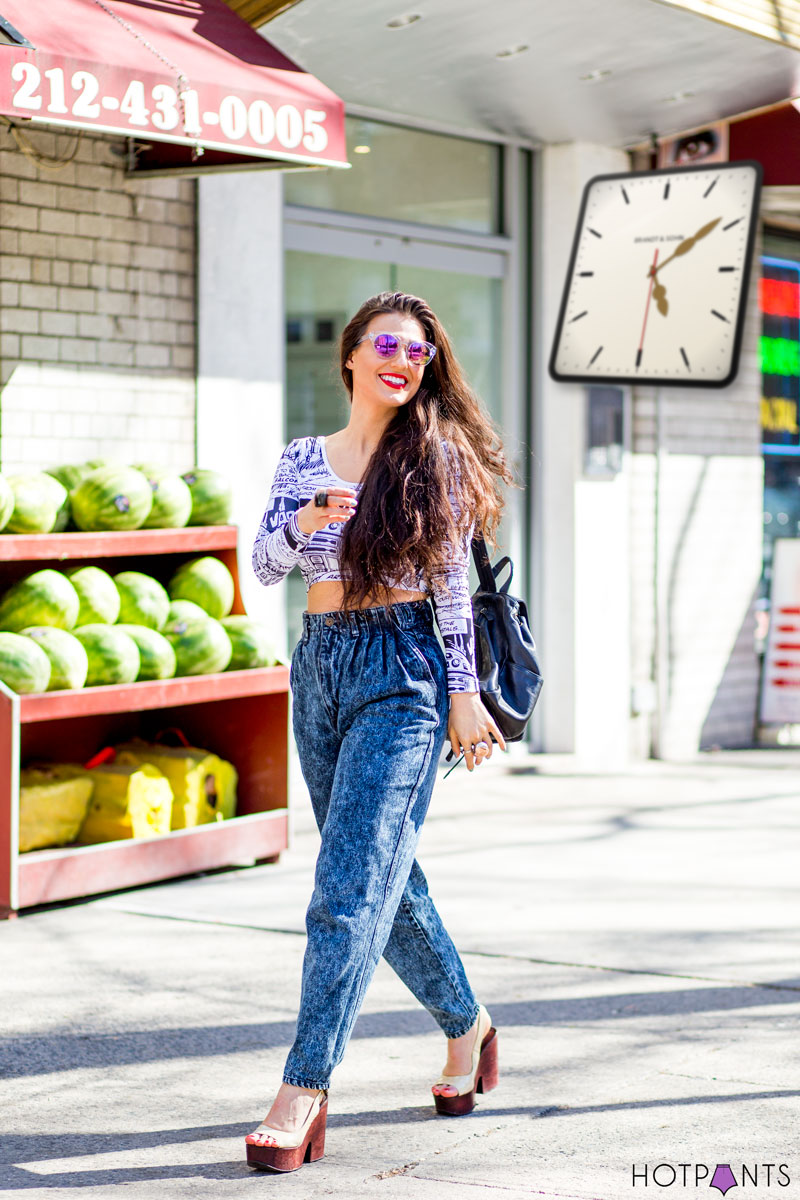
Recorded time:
{"hour": 5, "minute": 8, "second": 30}
